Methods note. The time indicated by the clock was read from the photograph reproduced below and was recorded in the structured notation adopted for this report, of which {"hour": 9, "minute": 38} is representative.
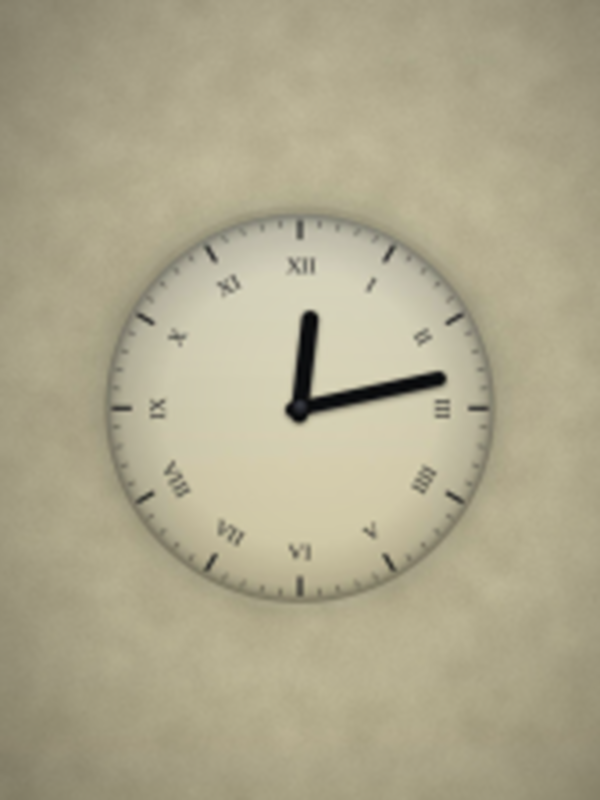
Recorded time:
{"hour": 12, "minute": 13}
